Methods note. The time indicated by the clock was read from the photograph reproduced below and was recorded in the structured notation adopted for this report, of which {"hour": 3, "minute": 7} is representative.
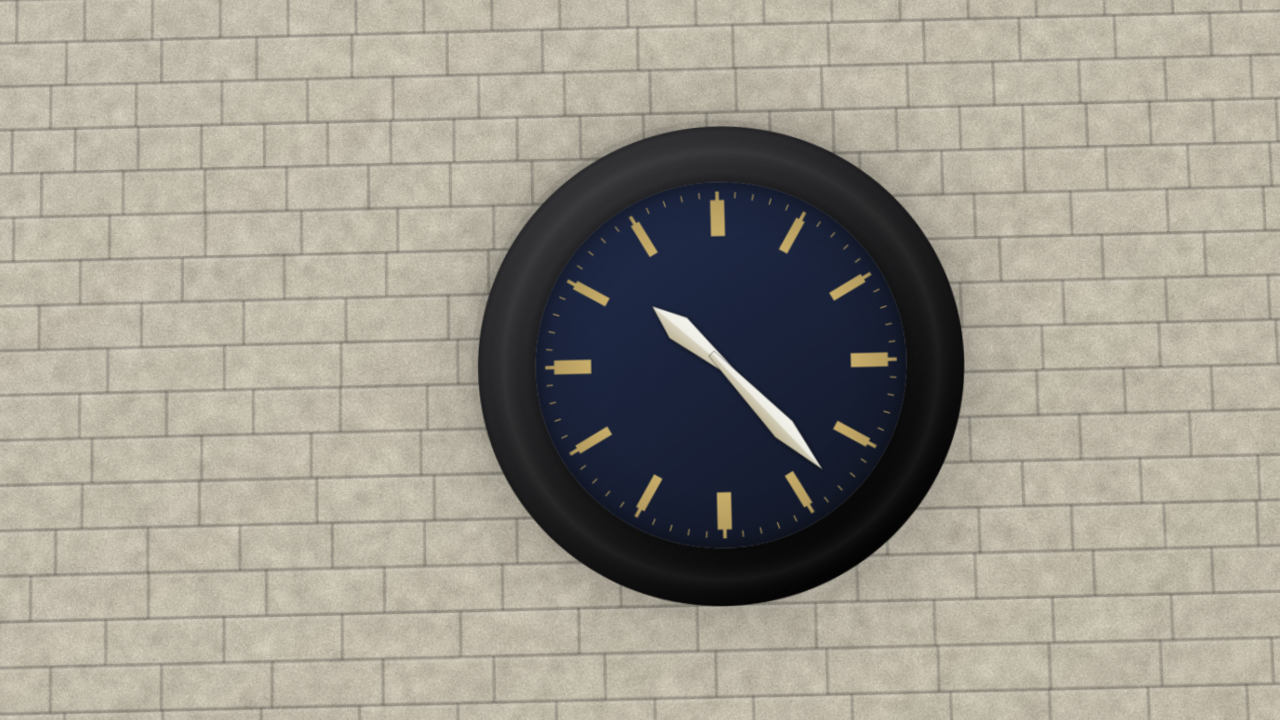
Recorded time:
{"hour": 10, "minute": 23}
